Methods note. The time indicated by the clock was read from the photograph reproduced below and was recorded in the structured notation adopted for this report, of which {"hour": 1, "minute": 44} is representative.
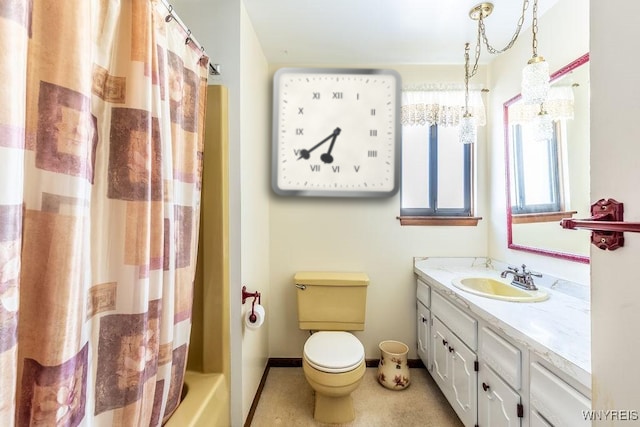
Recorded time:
{"hour": 6, "minute": 39}
